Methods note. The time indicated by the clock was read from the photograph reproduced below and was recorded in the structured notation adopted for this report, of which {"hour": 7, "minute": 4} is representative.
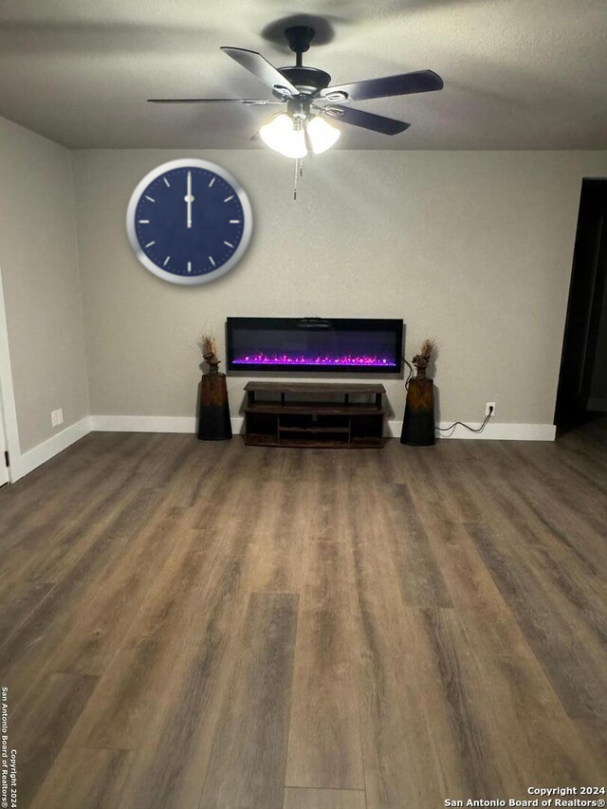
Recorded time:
{"hour": 12, "minute": 0}
